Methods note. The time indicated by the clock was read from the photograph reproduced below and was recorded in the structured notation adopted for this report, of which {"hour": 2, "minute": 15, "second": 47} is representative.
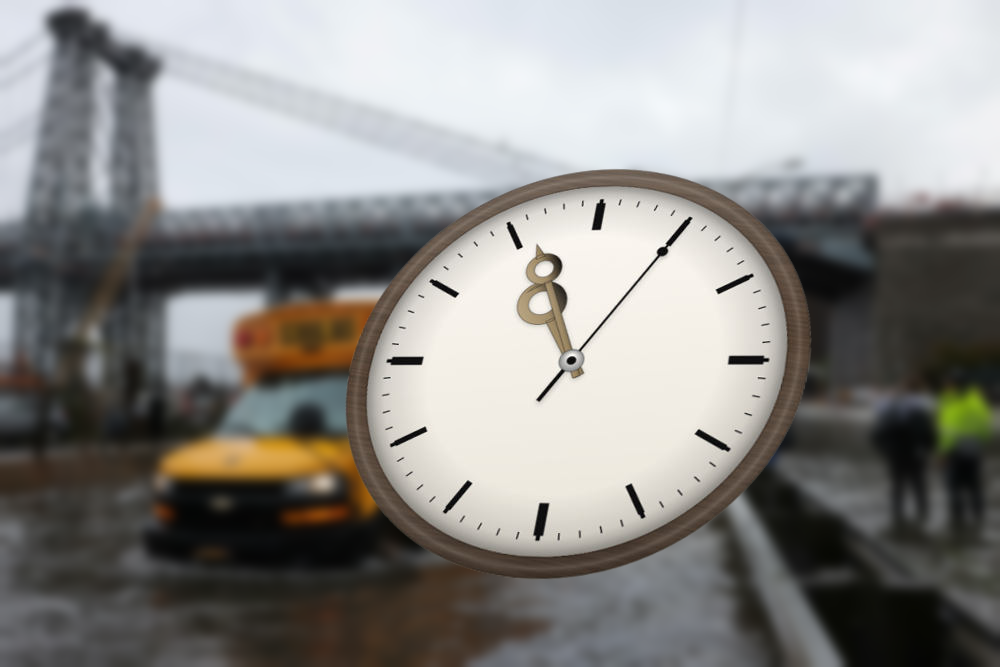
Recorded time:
{"hour": 10, "minute": 56, "second": 5}
